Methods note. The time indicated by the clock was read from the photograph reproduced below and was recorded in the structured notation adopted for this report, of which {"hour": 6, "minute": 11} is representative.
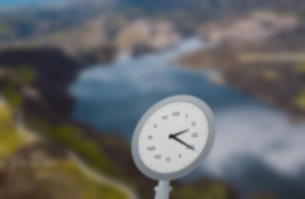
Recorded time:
{"hour": 2, "minute": 20}
